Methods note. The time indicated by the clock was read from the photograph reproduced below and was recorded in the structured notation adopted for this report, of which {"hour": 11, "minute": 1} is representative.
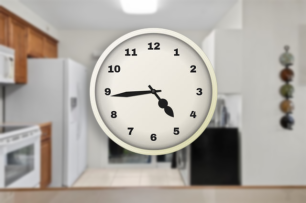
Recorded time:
{"hour": 4, "minute": 44}
